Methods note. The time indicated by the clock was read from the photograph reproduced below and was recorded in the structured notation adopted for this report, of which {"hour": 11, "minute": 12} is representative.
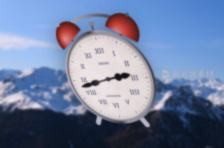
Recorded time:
{"hour": 2, "minute": 43}
